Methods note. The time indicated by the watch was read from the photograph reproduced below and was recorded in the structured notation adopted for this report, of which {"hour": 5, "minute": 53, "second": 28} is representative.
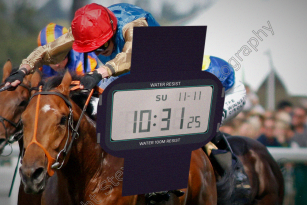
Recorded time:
{"hour": 10, "minute": 31, "second": 25}
